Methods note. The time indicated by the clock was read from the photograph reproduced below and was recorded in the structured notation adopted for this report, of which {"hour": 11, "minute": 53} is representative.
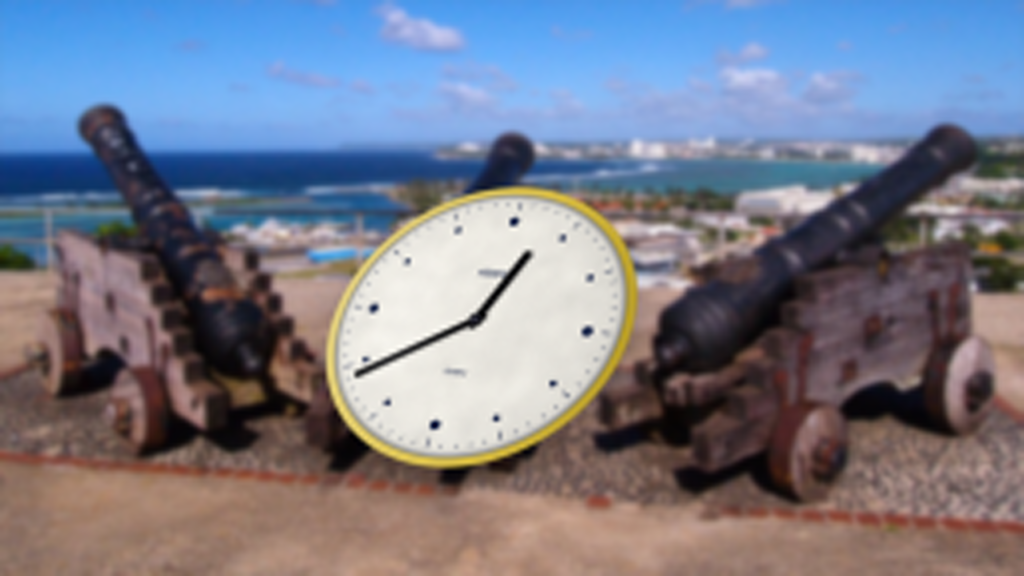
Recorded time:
{"hour": 12, "minute": 39}
